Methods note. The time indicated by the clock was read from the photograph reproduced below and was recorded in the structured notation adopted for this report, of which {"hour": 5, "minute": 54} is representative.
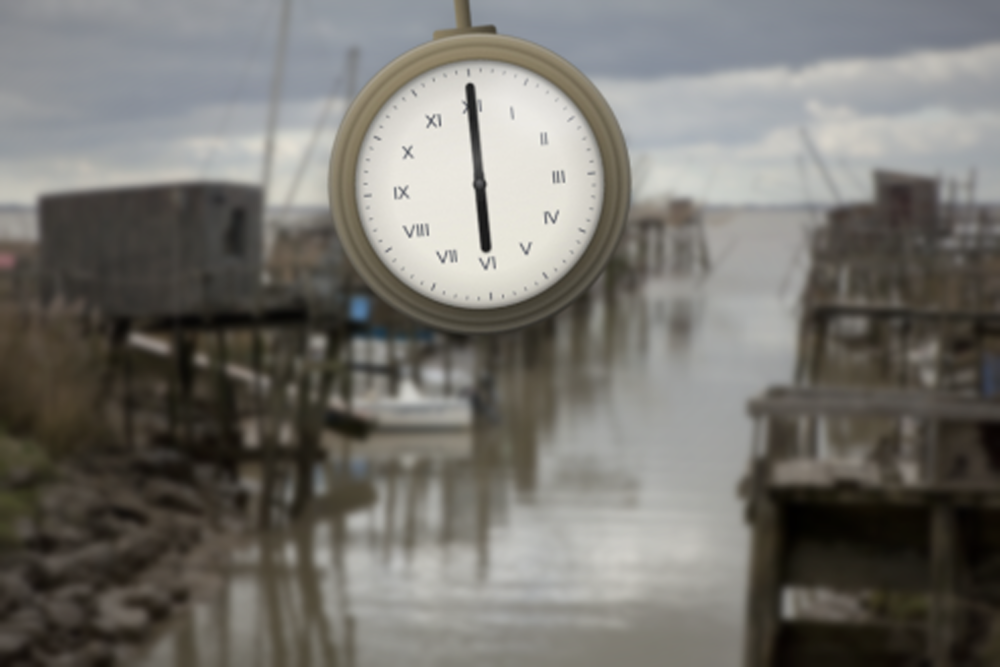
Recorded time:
{"hour": 6, "minute": 0}
